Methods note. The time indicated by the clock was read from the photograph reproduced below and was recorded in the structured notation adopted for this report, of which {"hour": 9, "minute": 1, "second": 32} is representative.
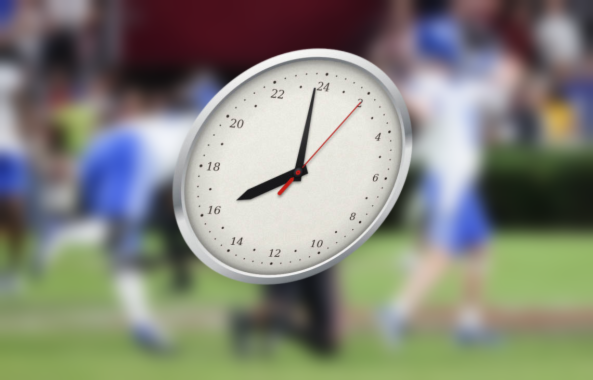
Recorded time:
{"hour": 15, "minute": 59, "second": 5}
